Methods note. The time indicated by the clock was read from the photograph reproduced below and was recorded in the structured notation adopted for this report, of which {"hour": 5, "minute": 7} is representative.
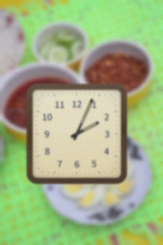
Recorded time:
{"hour": 2, "minute": 4}
